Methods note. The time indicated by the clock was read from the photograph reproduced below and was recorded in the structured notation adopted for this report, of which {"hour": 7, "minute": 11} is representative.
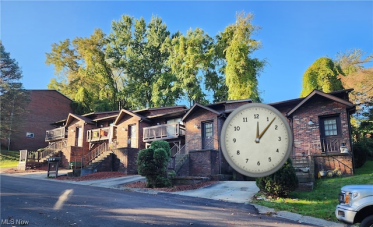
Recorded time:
{"hour": 12, "minute": 7}
